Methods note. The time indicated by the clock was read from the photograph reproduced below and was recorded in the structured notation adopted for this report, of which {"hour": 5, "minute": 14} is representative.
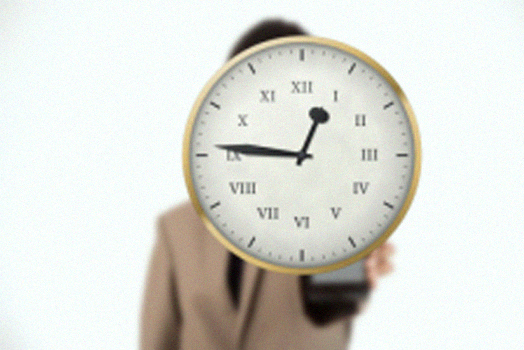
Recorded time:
{"hour": 12, "minute": 46}
